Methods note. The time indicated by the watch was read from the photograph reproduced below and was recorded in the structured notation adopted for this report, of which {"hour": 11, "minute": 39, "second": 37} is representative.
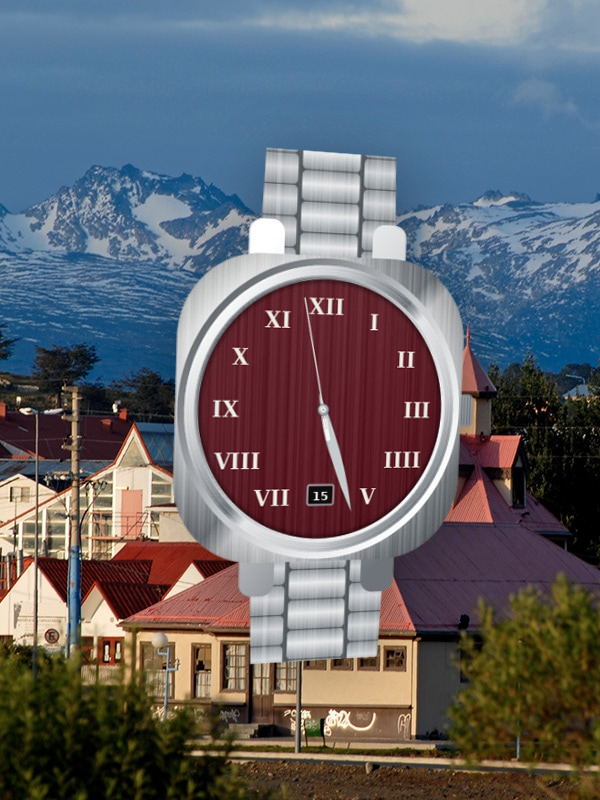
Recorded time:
{"hour": 5, "minute": 26, "second": 58}
